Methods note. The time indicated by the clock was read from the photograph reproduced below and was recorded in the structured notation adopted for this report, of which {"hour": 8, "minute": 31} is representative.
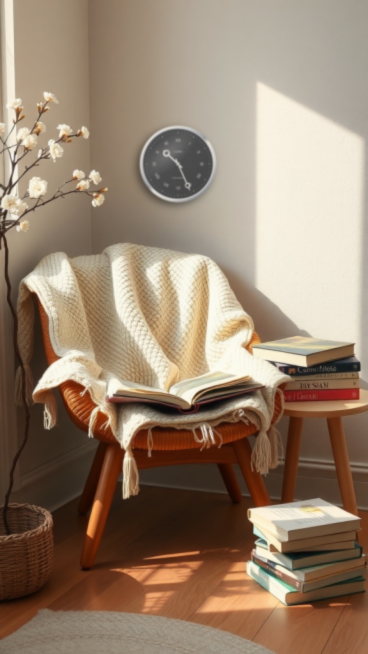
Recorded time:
{"hour": 10, "minute": 26}
